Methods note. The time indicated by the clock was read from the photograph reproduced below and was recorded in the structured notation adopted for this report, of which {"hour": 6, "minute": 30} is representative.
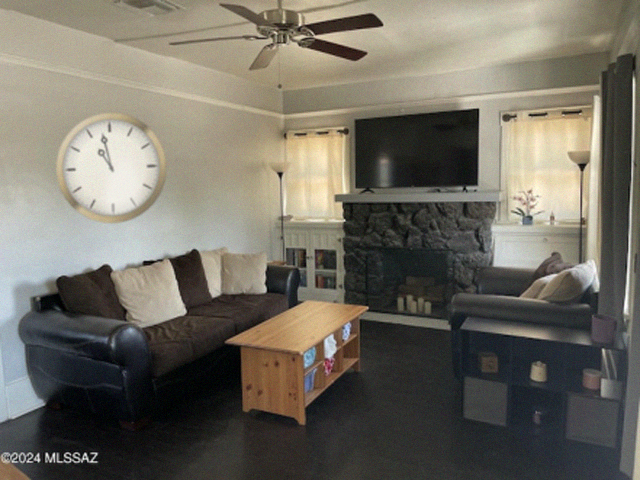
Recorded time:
{"hour": 10, "minute": 58}
